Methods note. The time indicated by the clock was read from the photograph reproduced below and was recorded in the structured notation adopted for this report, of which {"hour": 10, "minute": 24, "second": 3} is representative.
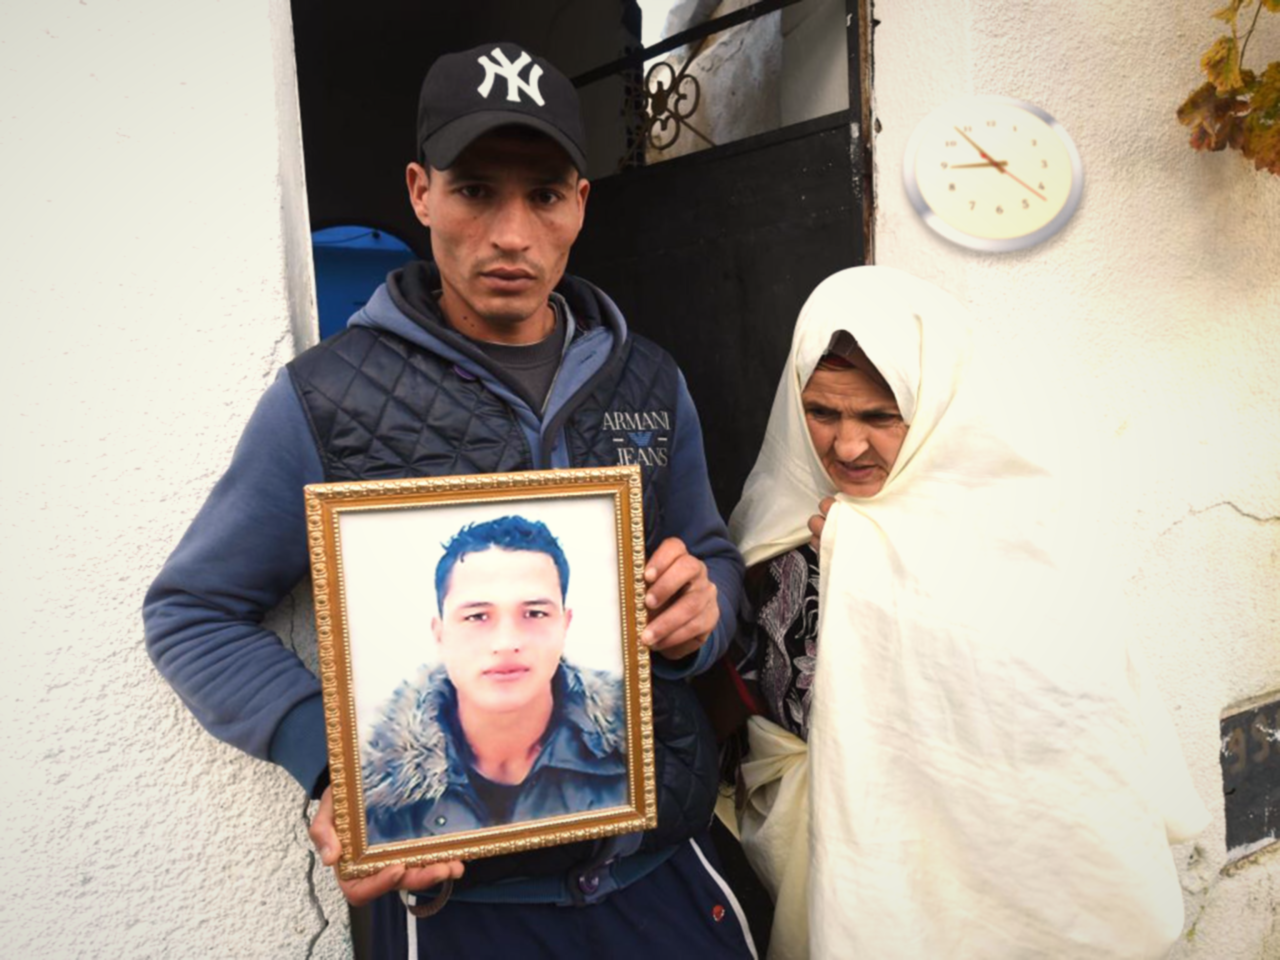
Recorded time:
{"hour": 8, "minute": 53, "second": 22}
